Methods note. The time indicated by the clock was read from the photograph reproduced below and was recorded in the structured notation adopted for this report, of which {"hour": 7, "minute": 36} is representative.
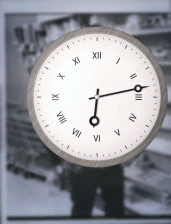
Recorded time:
{"hour": 6, "minute": 13}
